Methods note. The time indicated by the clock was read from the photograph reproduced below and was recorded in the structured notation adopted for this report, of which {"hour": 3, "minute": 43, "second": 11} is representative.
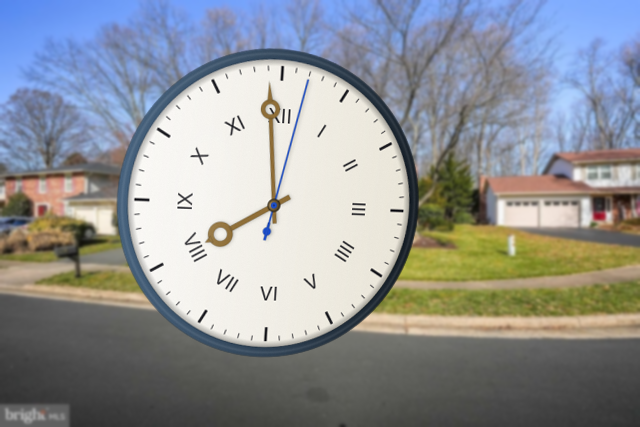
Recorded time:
{"hour": 7, "minute": 59, "second": 2}
